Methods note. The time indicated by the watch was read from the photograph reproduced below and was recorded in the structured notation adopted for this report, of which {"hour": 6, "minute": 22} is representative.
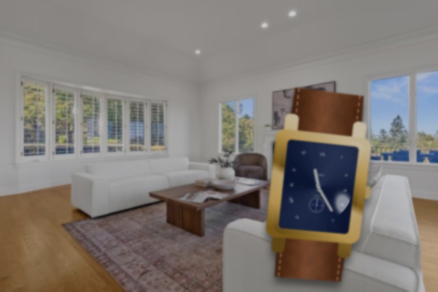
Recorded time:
{"hour": 11, "minute": 24}
